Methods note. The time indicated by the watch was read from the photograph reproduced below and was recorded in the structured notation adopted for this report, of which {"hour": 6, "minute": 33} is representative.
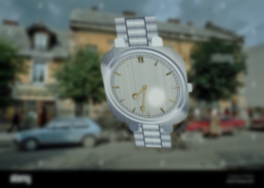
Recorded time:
{"hour": 7, "minute": 32}
